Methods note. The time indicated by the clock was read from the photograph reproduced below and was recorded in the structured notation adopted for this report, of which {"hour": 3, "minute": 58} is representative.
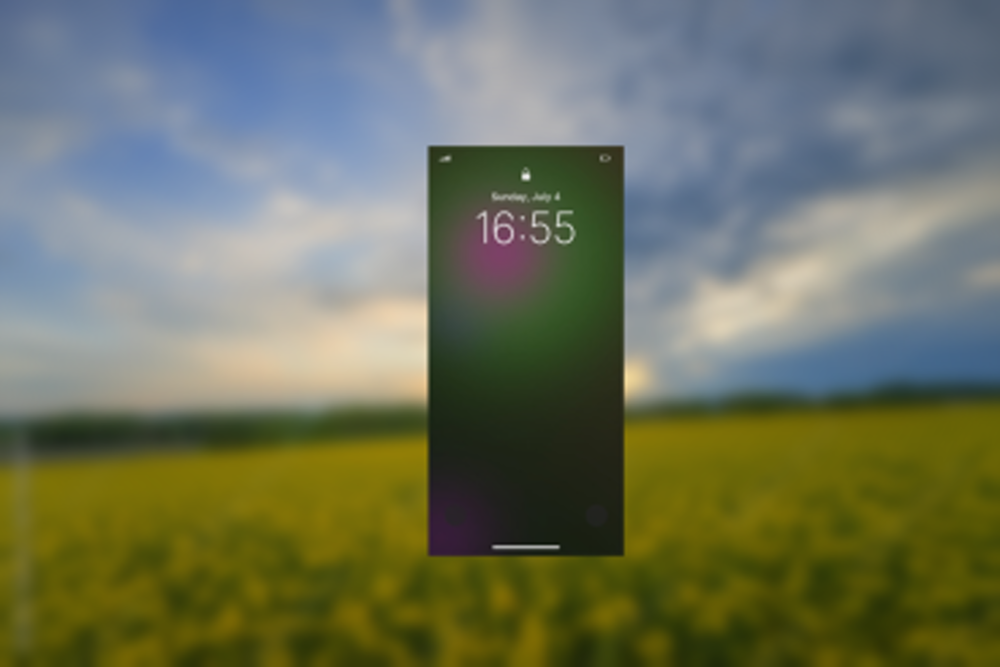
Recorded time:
{"hour": 16, "minute": 55}
